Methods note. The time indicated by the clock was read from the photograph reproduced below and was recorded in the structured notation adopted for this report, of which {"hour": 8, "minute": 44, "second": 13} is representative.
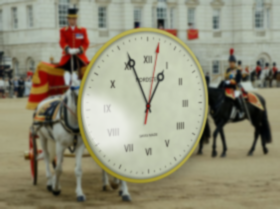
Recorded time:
{"hour": 12, "minute": 56, "second": 2}
